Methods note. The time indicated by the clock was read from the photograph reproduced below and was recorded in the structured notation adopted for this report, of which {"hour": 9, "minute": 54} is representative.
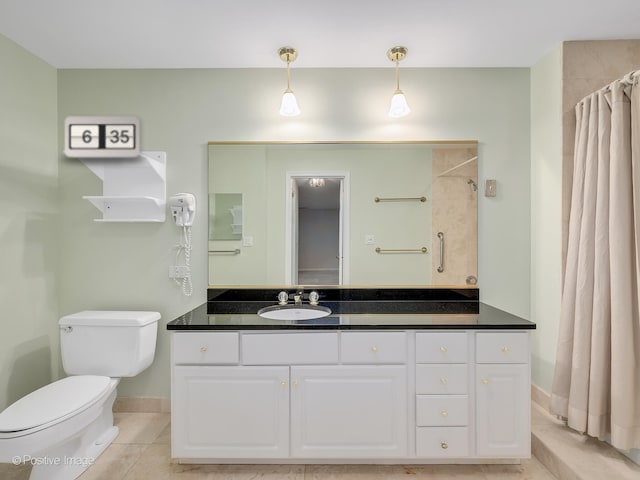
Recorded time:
{"hour": 6, "minute": 35}
